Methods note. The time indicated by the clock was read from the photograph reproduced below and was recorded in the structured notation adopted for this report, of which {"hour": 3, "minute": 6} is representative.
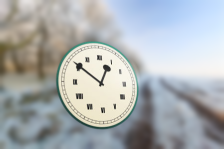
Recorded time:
{"hour": 12, "minute": 51}
